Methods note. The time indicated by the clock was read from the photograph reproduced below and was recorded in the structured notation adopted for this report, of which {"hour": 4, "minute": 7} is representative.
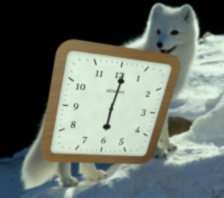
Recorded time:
{"hour": 6, "minute": 1}
